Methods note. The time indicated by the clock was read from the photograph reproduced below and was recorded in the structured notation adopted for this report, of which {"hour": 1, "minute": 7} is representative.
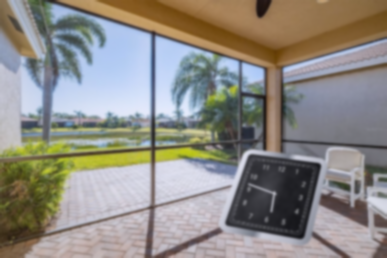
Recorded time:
{"hour": 5, "minute": 47}
